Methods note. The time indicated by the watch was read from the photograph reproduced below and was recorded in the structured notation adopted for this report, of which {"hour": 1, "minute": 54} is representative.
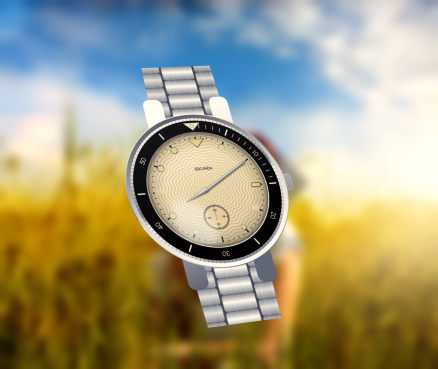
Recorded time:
{"hour": 8, "minute": 10}
